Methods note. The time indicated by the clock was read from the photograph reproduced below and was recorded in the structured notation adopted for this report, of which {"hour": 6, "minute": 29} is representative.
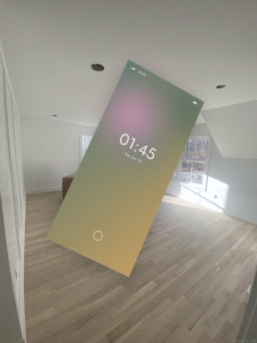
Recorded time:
{"hour": 1, "minute": 45}
